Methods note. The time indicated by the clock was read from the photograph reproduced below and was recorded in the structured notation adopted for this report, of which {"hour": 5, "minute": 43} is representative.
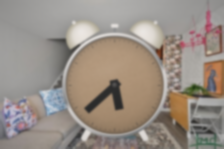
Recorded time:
{"hour": 5, "minute": 38}
